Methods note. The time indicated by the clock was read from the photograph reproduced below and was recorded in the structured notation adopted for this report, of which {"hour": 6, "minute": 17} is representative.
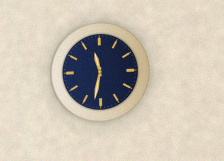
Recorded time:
{"hour": 11, "minute": 32}
